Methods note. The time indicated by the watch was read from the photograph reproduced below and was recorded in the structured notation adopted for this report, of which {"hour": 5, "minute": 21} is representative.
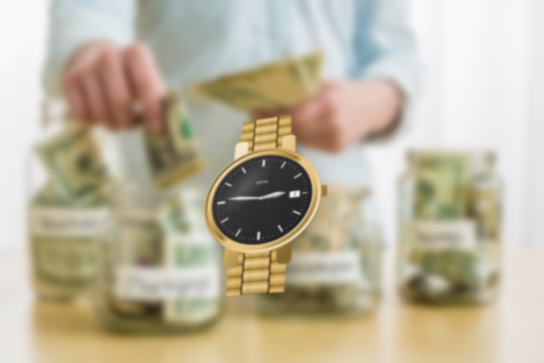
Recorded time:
{"hour": 2, "minute": 46}
